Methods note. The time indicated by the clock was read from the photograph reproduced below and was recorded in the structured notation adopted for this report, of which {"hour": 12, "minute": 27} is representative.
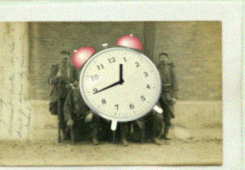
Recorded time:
{"hour": 12, "minute": 44}
